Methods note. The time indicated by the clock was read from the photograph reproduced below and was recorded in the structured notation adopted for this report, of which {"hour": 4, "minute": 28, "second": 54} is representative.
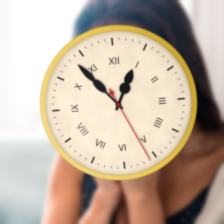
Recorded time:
{"hour": 12, "minute": 53, "second": 26}
